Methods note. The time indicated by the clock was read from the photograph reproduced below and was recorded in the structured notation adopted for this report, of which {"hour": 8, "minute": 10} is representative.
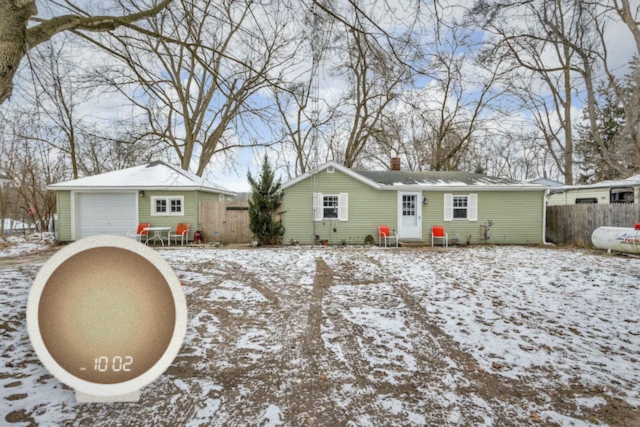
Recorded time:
{"hour": 10, "minute": 2}
